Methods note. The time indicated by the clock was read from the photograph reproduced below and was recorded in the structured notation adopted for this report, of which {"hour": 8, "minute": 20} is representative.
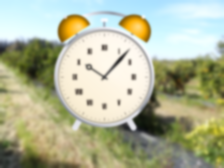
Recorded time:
{"hour": 10, "minute": 7}
